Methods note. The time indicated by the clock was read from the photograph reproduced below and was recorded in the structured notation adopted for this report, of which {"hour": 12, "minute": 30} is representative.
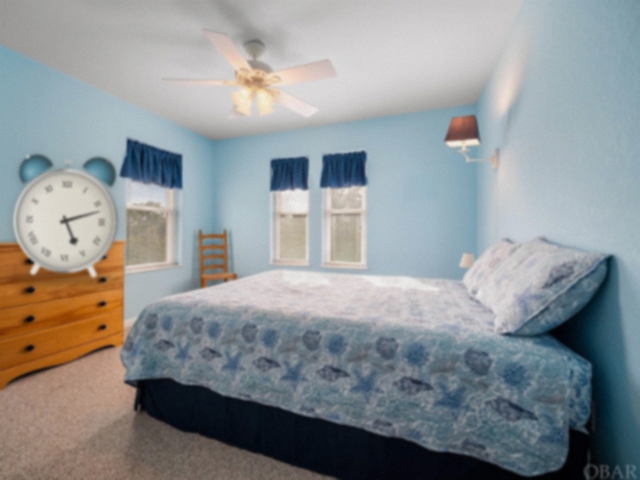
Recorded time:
{"hour": 5, "minute": 12}
